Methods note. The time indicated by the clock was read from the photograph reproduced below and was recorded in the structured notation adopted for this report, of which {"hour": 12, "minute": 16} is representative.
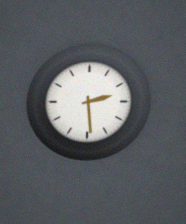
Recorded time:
{"hour": 2, "minute": 29}
